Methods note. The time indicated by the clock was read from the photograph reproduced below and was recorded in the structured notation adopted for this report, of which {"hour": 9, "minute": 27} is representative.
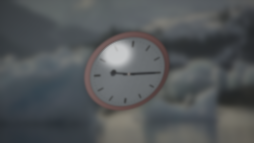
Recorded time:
{"hour": 9, "minute": 15}
